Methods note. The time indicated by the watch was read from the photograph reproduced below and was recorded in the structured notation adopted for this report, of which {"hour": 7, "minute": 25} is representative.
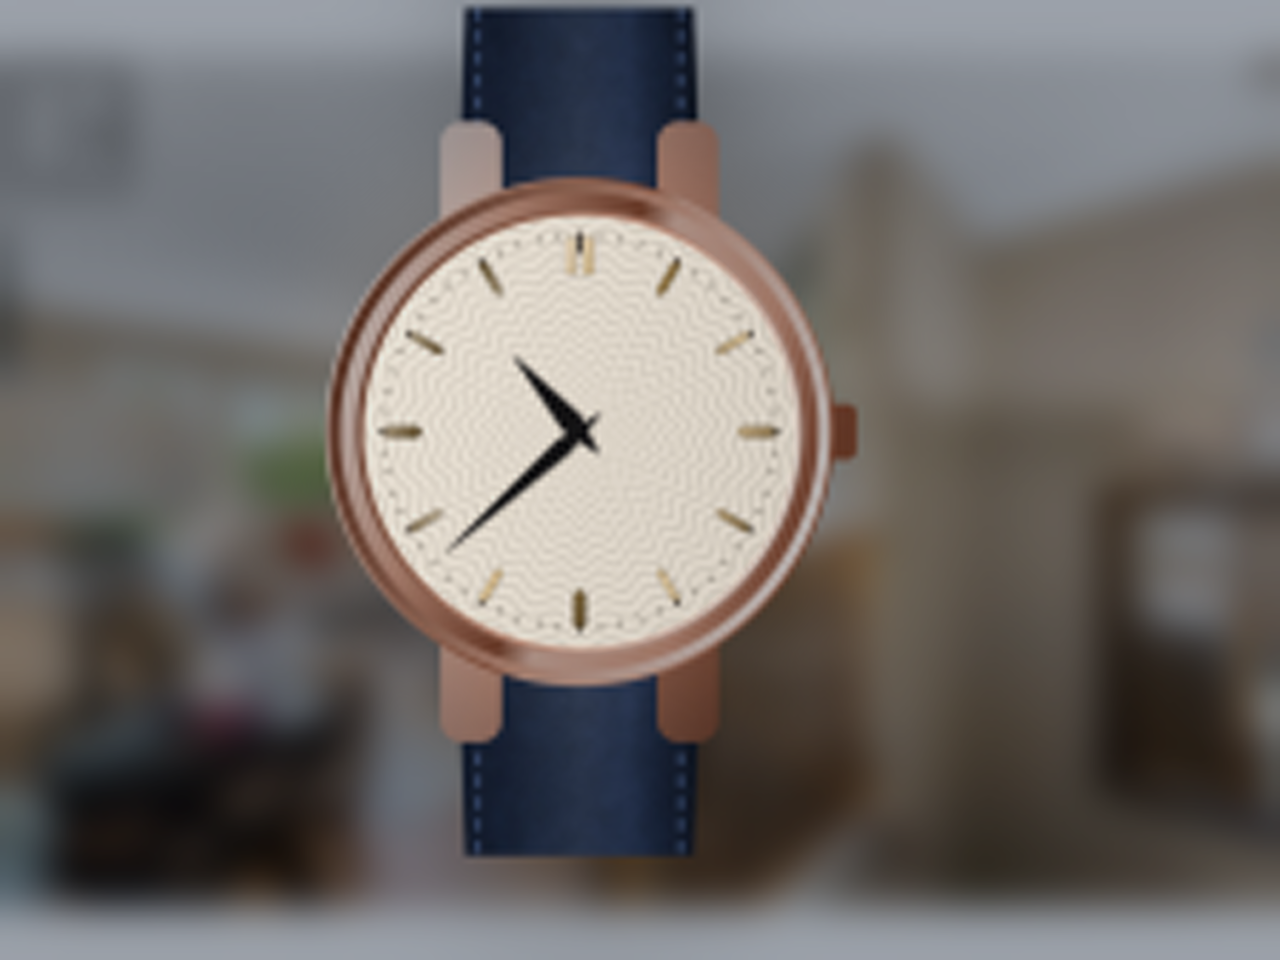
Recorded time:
{"hour": 10, "minute": 38}
